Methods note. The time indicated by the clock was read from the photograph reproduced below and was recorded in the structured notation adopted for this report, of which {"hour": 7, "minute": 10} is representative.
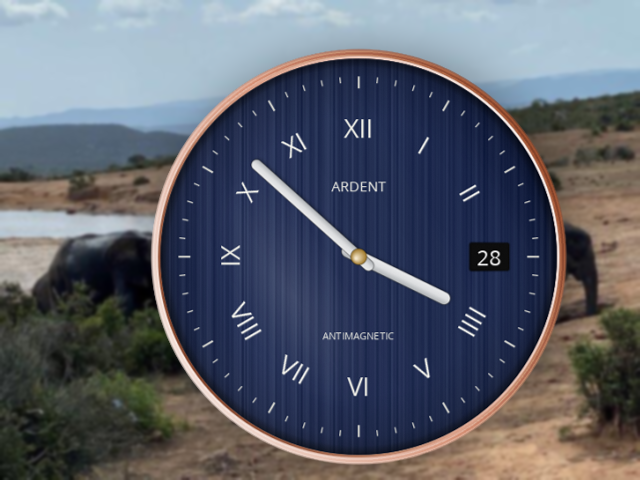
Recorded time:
{"hour": 3, "minute": 52}
